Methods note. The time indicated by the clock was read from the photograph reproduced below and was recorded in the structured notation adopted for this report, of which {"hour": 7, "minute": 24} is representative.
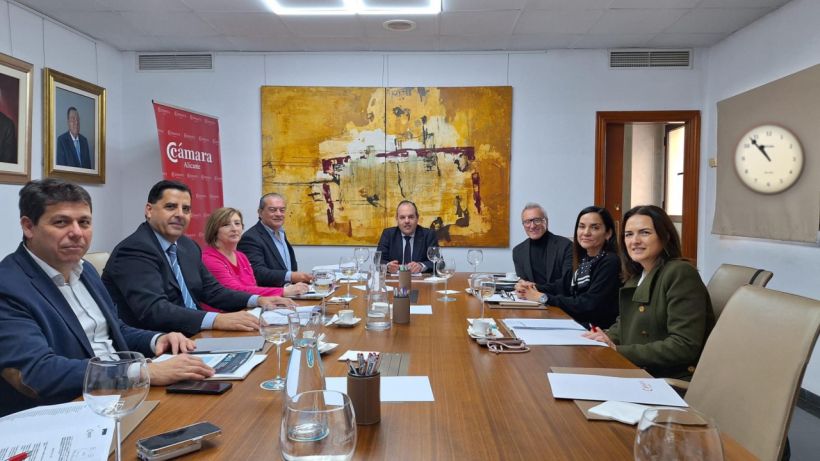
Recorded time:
{"hour": 10, "minute": 53}
